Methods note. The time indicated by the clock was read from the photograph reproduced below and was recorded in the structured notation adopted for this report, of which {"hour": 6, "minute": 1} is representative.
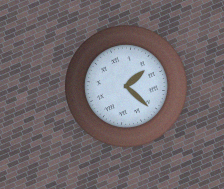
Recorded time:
{"hour": 2, "minute": 26}
